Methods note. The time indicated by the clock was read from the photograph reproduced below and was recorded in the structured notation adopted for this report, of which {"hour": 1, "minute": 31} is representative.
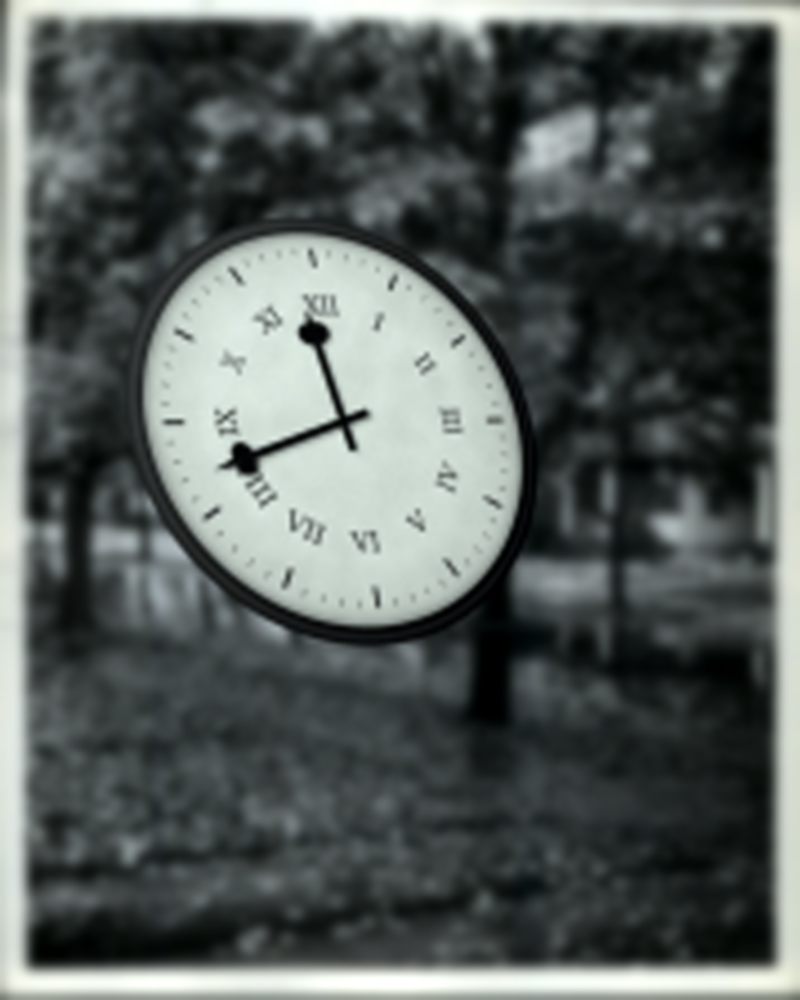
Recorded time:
{"hour": 11, "minute": 42}
